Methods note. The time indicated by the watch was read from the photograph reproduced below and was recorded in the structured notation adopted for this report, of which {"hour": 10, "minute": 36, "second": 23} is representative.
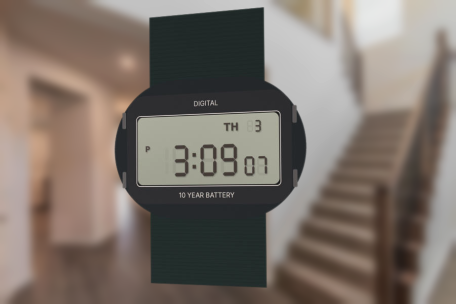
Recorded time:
{"hour": 3, "minute": 9, "second": 7}
